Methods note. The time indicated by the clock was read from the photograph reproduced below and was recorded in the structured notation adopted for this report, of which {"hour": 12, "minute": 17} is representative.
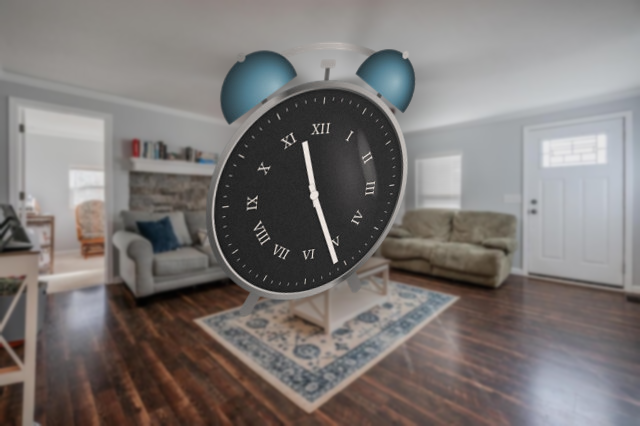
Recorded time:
{"hour": 11, "minute": 26}
